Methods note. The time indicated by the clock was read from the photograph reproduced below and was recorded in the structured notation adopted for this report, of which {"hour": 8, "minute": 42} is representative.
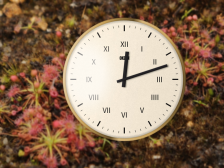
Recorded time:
{"hour": 12, "minute": 12}
